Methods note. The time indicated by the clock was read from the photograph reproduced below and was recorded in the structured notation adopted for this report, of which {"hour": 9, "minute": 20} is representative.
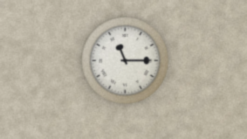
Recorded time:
{"hour": 11, "minute": 15}
